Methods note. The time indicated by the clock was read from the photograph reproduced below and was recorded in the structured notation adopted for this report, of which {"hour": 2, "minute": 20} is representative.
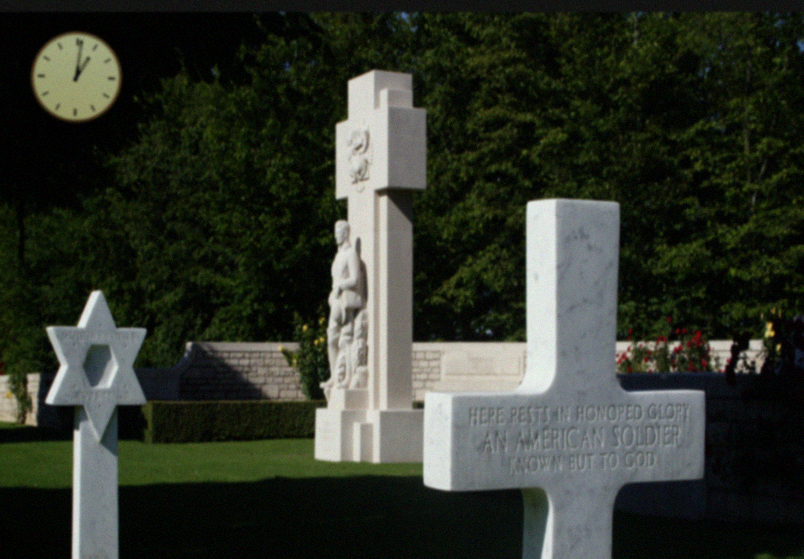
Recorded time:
{"hour": 1, "minute": 1}
